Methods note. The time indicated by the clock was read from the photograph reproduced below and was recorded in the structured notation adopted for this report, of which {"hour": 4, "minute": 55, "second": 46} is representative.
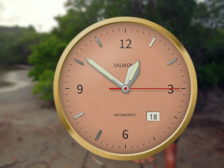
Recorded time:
{"hour": 12, "minute": 51, "second": 15}
